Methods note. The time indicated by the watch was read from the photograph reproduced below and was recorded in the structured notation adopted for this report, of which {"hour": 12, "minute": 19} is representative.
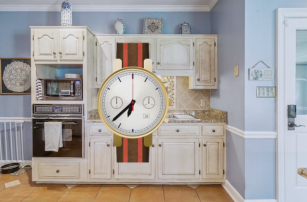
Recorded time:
{"hour": 6, "minute": 38}
